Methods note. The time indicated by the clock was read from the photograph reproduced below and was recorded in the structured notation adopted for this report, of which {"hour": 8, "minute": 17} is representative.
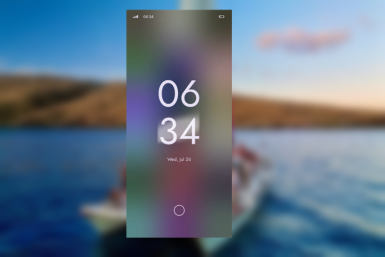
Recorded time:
{"hour": 6, "minute": 34}
